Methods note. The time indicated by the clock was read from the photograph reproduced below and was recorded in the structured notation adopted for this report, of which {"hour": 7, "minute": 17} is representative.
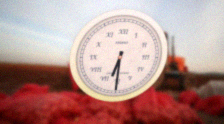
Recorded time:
{"hour": 6, "minute": 30}
